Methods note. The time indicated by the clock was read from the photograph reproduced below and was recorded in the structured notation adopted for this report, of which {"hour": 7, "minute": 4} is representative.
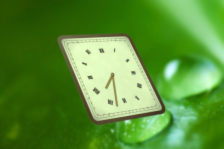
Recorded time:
{"hour": 7, "minute": 33}
